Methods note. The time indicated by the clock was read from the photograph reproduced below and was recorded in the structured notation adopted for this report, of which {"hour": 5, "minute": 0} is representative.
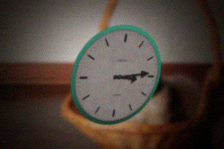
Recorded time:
{"hour": 3, "minute": 14}
